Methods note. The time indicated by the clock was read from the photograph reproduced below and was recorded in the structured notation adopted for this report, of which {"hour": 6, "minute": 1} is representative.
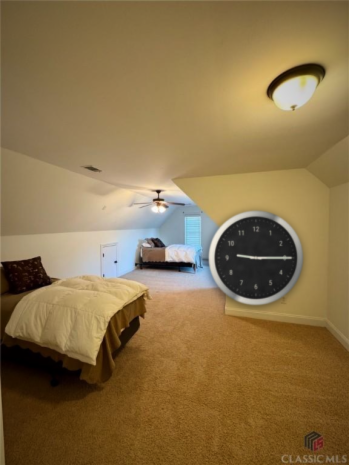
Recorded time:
{"hour": 9, "minute": 15}
